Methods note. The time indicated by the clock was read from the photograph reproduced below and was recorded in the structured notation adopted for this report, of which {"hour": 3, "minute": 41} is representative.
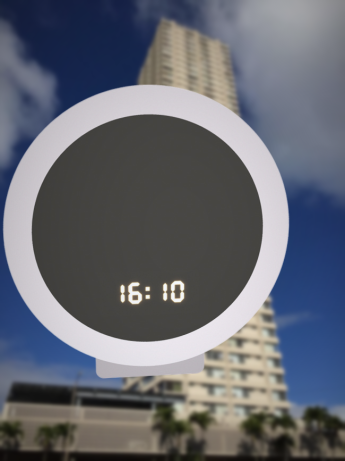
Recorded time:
{"hour": 16, "minute": 10}
